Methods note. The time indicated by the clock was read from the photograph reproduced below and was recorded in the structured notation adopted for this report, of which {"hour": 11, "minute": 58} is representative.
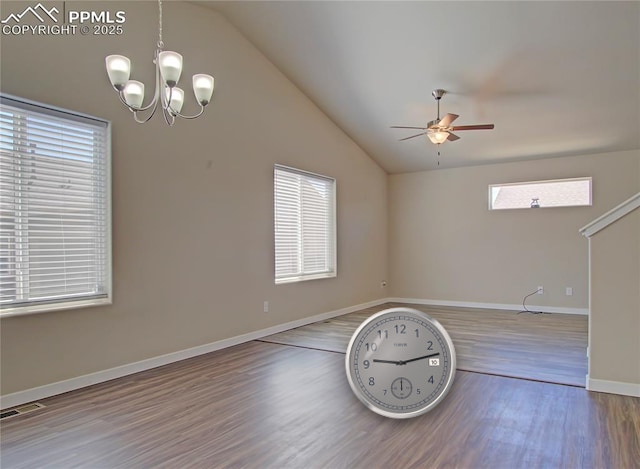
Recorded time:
{"hour": 9, "minute": 13}
